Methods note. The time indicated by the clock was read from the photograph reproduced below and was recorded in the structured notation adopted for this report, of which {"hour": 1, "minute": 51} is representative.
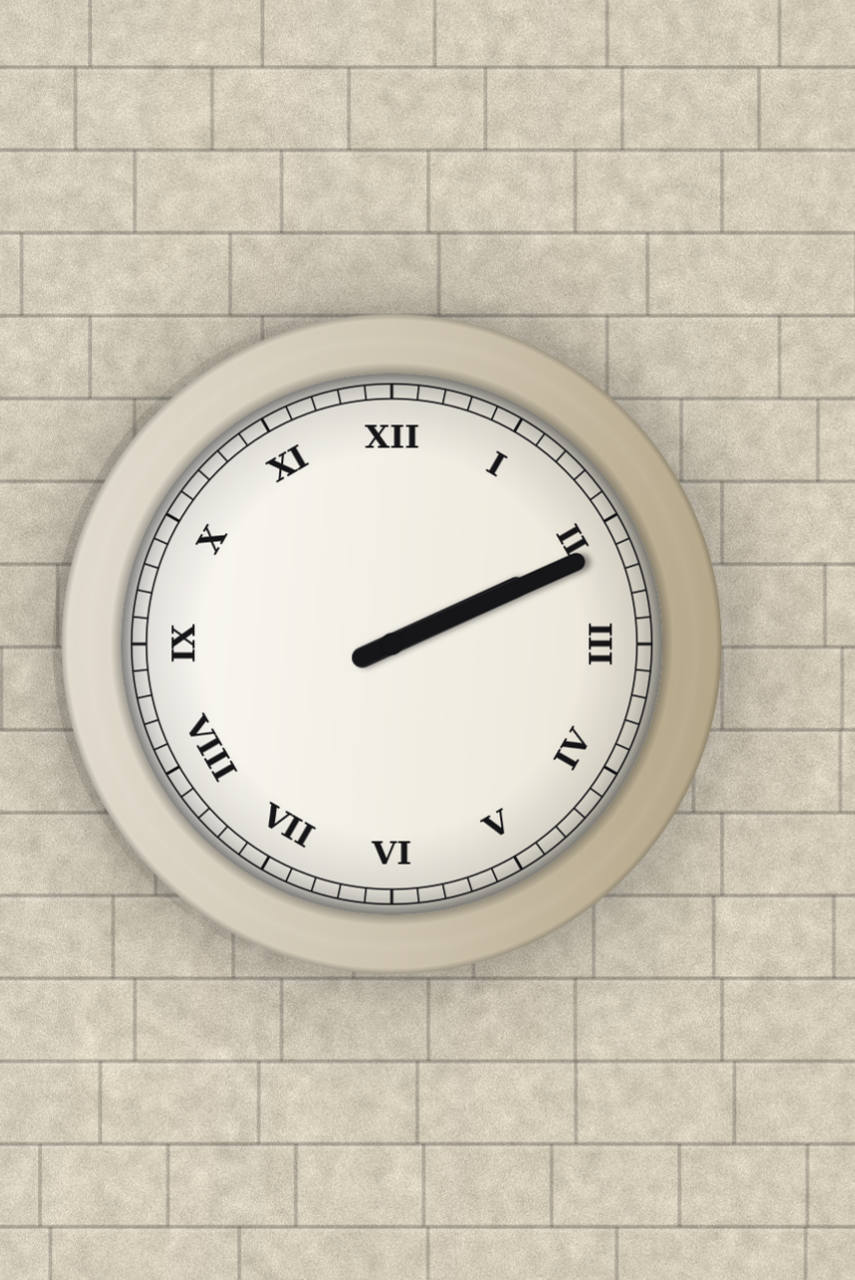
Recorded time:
{"hour": 2, "minute": 11}
